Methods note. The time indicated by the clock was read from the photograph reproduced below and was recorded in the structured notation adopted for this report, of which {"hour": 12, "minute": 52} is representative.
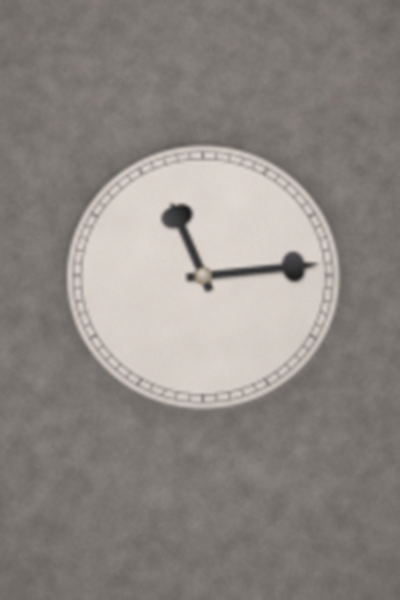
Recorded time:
{"hour": 11, "minute": 14}
